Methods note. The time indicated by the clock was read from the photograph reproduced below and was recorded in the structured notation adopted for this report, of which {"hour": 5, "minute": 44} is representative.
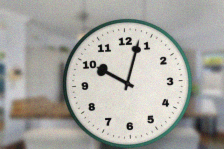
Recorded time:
{"hour": 10, "minute": 3}
